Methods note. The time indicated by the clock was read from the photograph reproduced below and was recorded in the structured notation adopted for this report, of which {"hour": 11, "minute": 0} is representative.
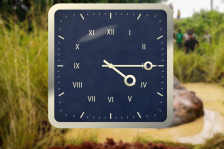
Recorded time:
{"hour": 4, "minute": 15}
